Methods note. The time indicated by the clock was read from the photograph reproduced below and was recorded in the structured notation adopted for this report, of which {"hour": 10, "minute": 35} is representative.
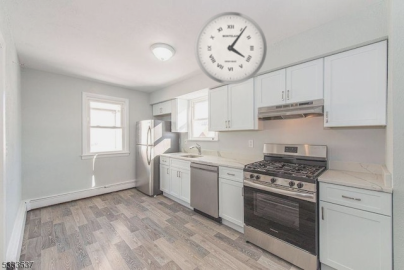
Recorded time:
{"hour": 4, "minute": 6}
